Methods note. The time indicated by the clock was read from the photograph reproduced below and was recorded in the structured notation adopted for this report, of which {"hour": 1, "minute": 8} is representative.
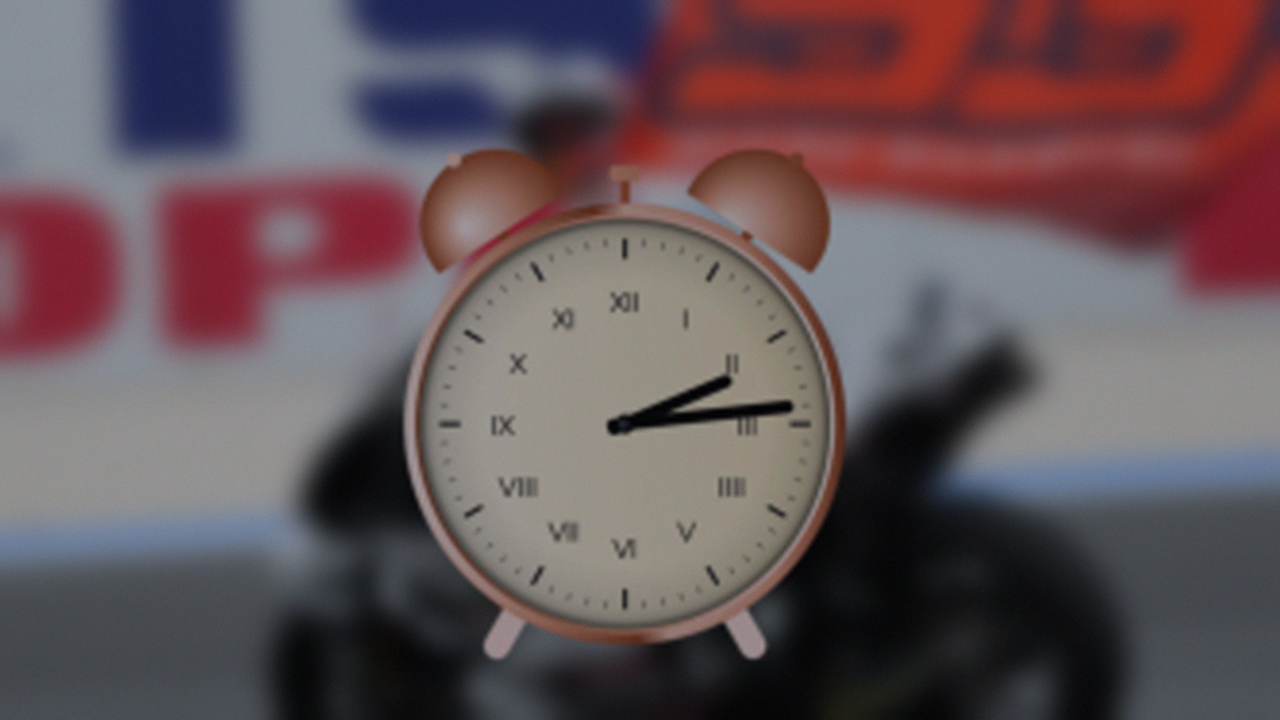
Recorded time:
{"hour": 2, "minute": 14}
